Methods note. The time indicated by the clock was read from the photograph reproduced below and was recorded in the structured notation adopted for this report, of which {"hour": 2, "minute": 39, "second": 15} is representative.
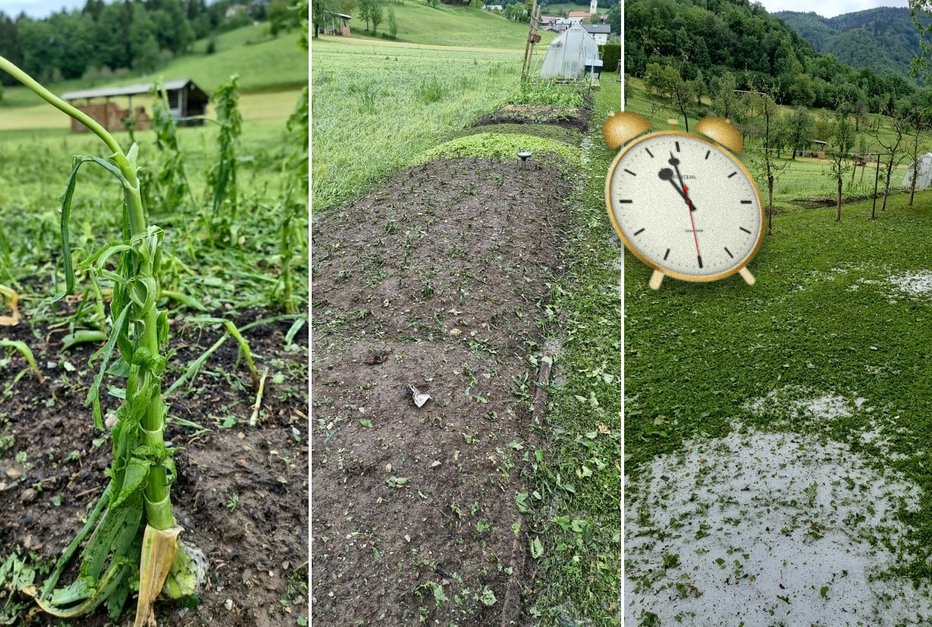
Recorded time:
{"hour": 10, "minute": 58, "second": 30}
